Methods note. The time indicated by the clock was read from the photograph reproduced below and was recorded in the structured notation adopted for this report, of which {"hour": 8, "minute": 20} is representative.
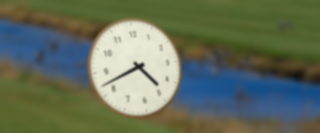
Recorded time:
{"hour": 4, "minute": 42}
